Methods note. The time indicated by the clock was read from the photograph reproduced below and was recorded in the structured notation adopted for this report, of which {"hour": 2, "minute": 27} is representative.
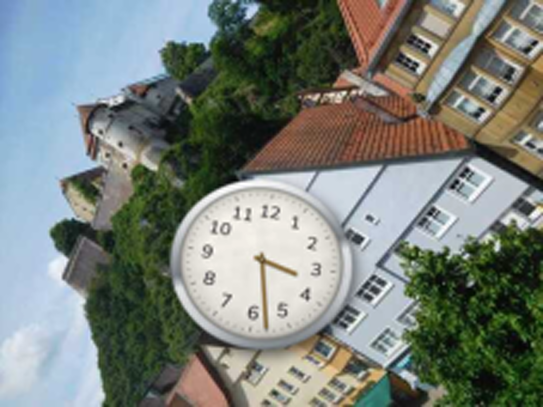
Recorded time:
{"hour": 3, "minute": 28}
